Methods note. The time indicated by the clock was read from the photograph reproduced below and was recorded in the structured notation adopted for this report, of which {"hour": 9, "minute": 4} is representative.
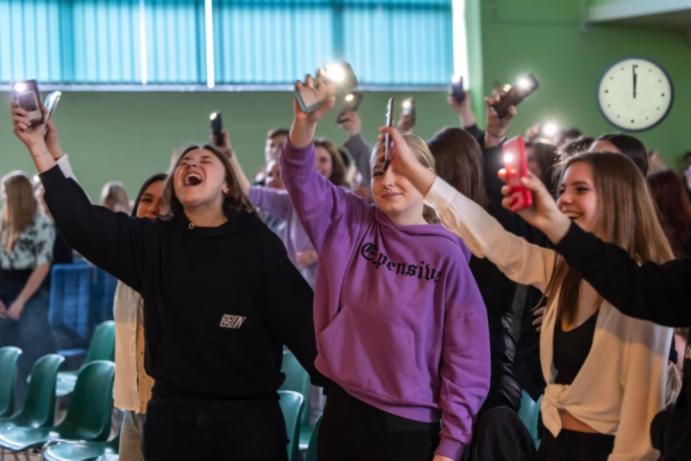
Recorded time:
{"hour": 11, "minute": 59}
